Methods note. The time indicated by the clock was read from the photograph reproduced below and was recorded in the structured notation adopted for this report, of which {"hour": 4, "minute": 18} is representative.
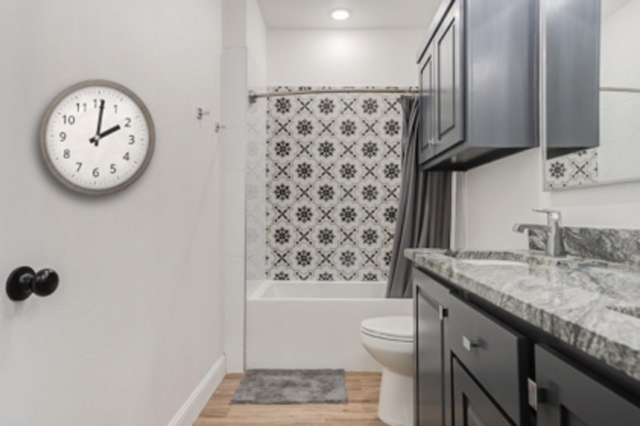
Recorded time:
{"hour": 2, "minute": 1}
